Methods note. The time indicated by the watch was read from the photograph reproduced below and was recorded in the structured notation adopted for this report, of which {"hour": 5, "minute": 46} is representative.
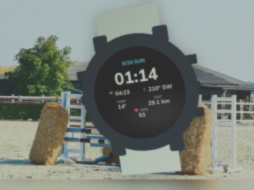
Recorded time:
{"hour": 1, "minute": 14}
